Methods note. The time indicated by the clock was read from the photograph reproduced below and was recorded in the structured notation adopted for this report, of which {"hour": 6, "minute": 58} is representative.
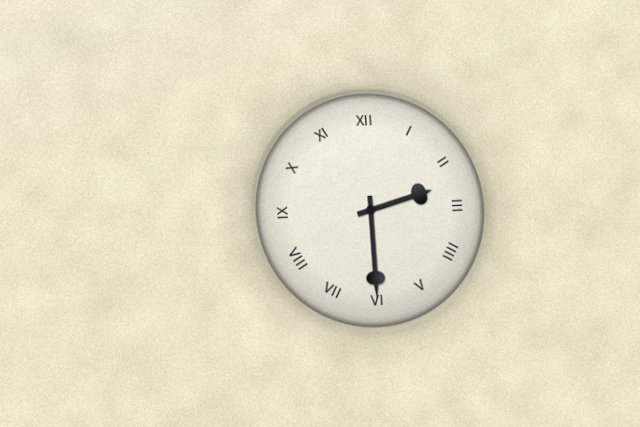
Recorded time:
{"hour": 2, "minute": 30}
